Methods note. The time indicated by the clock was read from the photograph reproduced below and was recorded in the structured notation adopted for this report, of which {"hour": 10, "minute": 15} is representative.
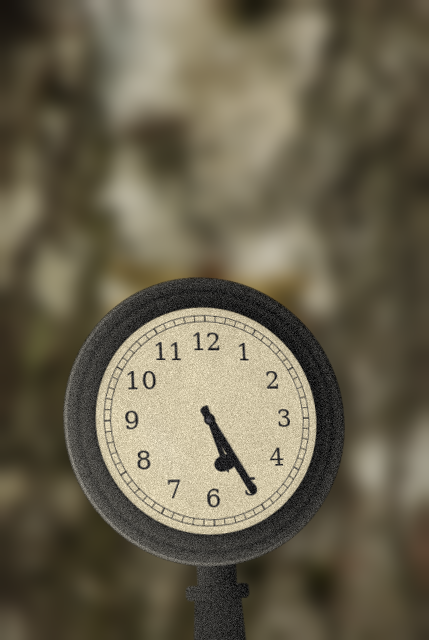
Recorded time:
{"hour": 5, "minute": 25}
